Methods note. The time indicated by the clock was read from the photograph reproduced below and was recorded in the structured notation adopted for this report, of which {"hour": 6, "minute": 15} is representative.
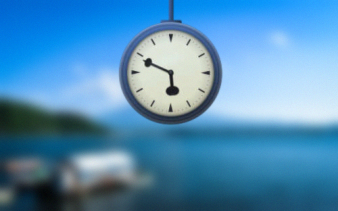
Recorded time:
{"hour": 5, "minute": 49}
